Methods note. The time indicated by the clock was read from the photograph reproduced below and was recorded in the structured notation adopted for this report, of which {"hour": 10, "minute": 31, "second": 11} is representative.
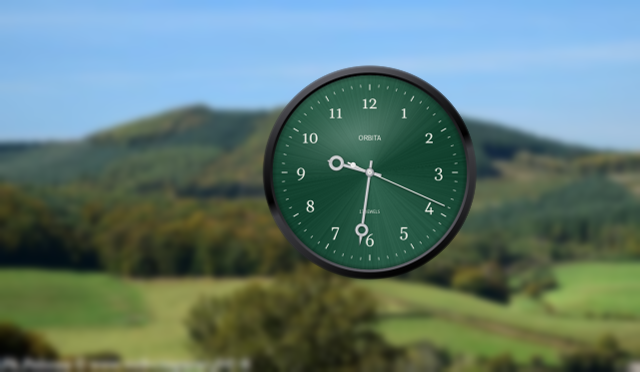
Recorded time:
{"hour": 9, "minute": 31, "second": 19}
